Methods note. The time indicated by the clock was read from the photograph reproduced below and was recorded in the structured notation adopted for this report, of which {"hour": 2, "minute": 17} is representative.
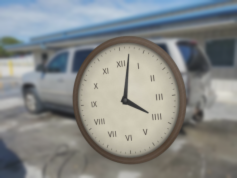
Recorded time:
{"hour": 4, "minute": 2}
